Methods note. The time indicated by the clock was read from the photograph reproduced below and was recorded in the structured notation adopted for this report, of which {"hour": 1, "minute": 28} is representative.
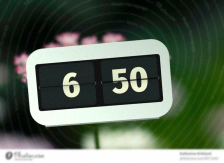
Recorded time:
{"hour": 6, "minute": 50}
